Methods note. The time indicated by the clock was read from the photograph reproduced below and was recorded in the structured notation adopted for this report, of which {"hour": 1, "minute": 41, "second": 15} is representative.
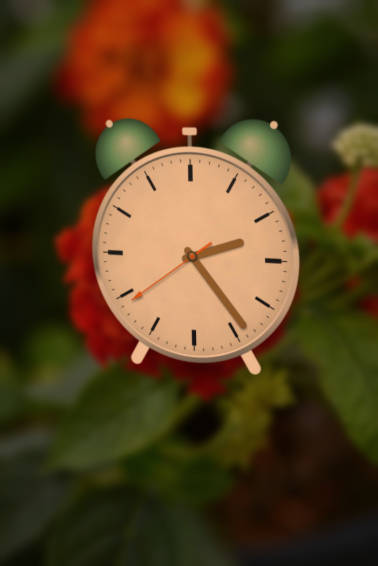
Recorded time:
{"hour": 2, "minute": 23, "second": 39}
